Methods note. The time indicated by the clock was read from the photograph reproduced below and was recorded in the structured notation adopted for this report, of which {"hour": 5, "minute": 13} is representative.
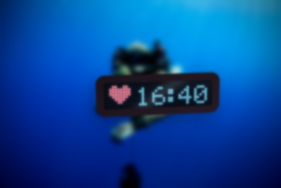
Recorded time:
{"hour": 16, "minute": 40}
